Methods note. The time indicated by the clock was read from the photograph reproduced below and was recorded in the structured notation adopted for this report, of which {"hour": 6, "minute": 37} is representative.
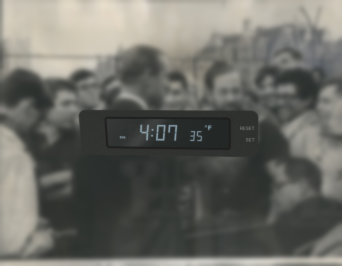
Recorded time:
{"hour": 4, "minute": 7}
